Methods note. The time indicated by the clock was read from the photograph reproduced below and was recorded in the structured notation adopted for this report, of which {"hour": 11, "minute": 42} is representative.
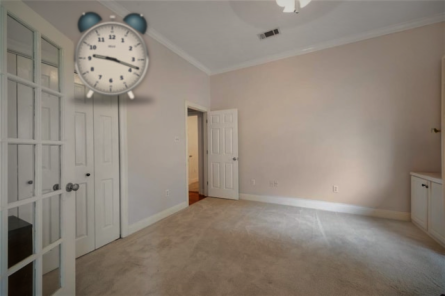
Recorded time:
{"hour": 9, "minute": 18}
